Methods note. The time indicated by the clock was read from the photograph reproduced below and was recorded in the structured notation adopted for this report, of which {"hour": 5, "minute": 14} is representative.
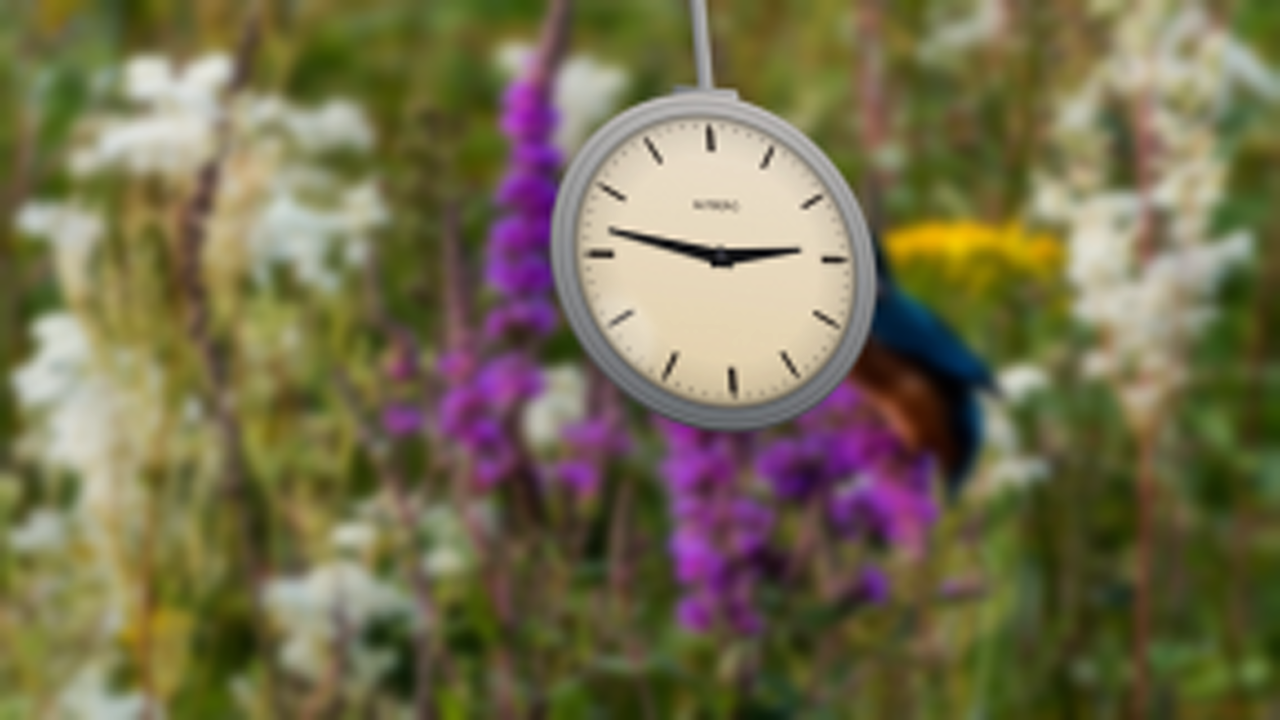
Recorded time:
{"hour": 2, "minute": 47}
